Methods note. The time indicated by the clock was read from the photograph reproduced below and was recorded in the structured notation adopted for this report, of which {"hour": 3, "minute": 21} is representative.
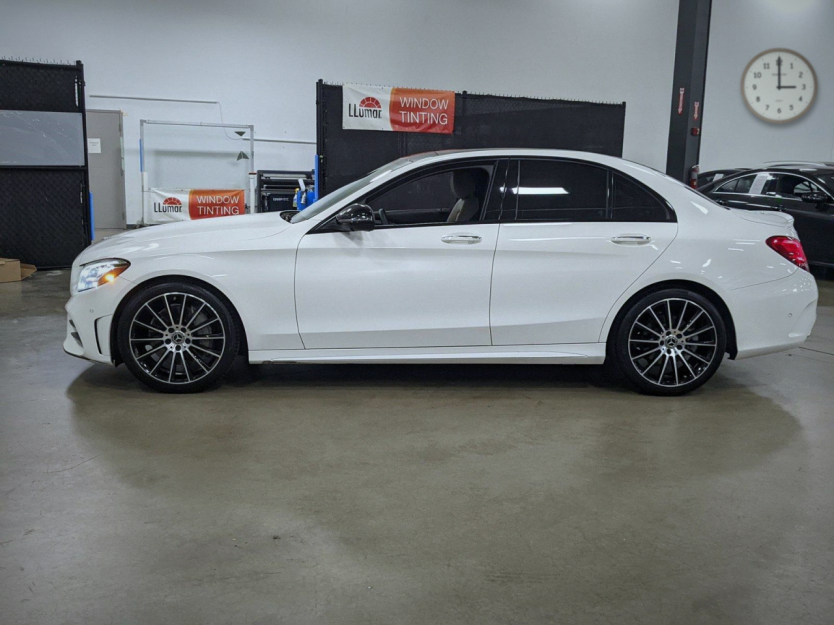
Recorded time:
{"hour": 3, "minute": 0}
